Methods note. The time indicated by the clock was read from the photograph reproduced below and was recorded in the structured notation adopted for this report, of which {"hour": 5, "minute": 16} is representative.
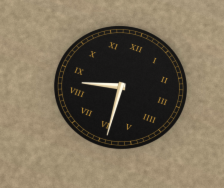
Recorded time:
{"hour": 8, "minute": 29}
